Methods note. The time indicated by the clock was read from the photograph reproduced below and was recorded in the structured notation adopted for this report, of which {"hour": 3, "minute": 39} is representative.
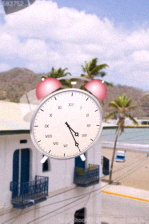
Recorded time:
{"hour": 4, "minute": 25}
